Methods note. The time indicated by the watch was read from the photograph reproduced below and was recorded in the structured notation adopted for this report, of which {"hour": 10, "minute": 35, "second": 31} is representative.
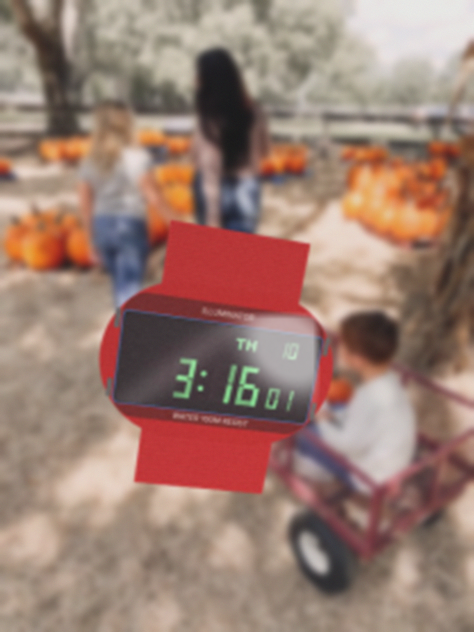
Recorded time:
{"hour": 3, "minute": 16, "second": 1}
